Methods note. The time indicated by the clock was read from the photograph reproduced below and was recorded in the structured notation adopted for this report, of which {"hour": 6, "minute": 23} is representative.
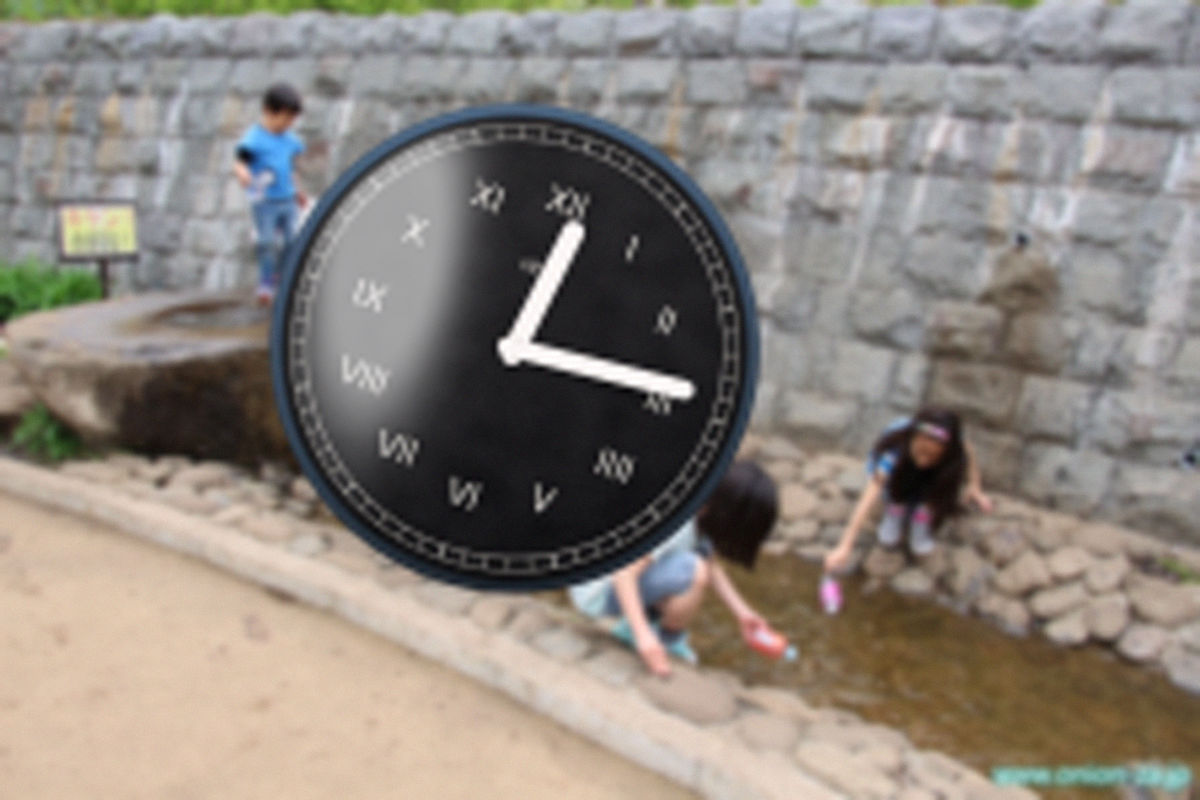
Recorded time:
{"hour": 12, "minute": 14}
